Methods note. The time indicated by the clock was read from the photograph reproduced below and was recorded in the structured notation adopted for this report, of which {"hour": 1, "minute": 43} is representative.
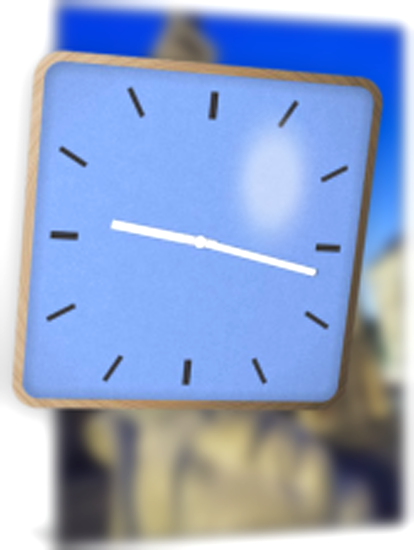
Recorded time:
{"hour": 9, "minute": 17}
